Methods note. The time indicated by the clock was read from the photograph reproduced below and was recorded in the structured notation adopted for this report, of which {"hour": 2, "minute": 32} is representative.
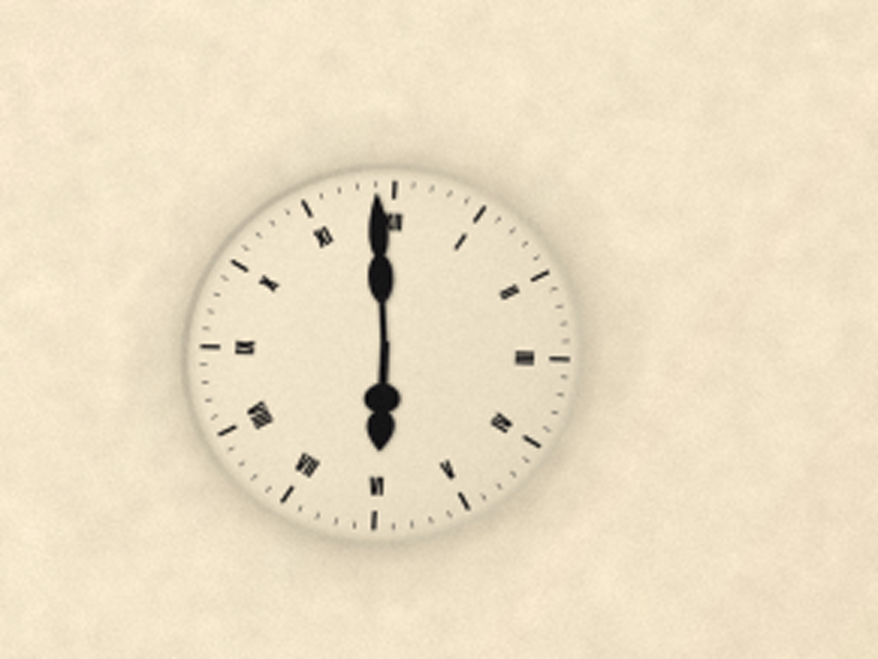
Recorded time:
{"hour": 5, "minute": 59}
